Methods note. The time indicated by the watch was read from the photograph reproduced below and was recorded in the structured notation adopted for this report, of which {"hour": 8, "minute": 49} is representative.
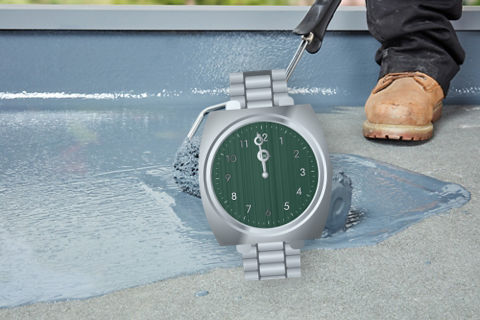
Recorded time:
{"hour": 11, "minute": 59}
